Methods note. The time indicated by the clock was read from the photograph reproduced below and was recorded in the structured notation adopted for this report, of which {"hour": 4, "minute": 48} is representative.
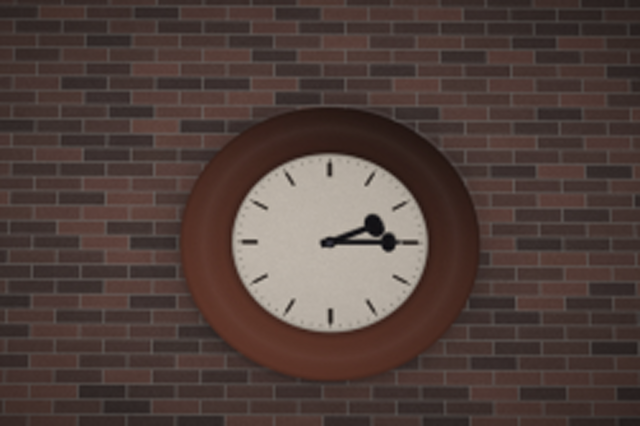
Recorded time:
{"hour": 2, "minute": 15}
